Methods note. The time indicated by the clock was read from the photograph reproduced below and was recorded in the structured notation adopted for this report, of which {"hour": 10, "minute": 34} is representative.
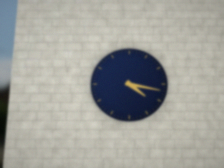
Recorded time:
{"hour": 4, "minute": 17}
